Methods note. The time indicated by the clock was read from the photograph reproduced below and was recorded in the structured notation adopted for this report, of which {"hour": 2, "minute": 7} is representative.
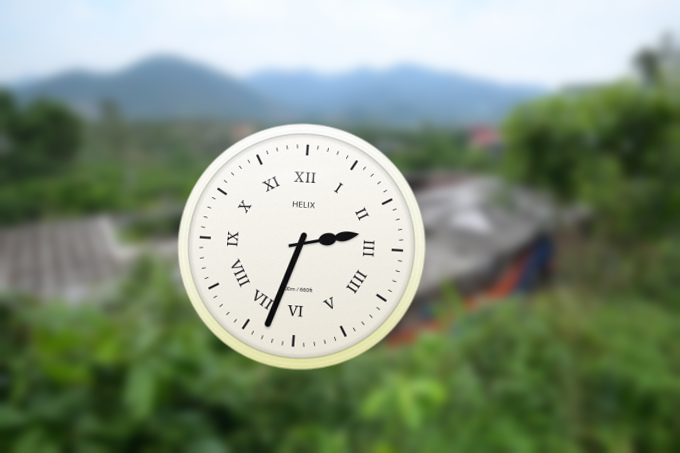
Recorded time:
{"hour": 2, "minute": 33}
